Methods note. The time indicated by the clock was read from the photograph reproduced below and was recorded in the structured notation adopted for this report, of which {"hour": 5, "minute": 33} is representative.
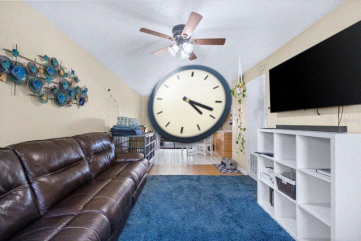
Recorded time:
{"hour": 4, "minute": 18}
